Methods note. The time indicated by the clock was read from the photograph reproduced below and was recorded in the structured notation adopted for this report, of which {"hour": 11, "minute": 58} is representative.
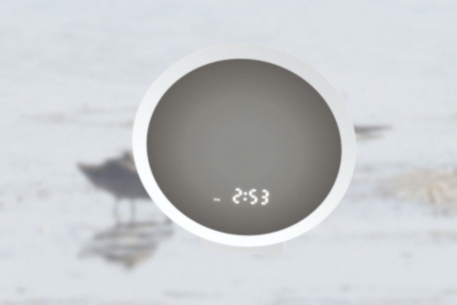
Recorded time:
{"hour": 2, "minute": 53}
